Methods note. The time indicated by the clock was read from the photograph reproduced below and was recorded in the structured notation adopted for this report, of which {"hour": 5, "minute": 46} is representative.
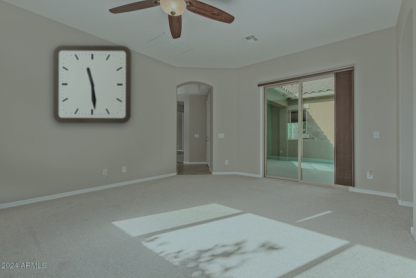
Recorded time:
{"hour": 11, "minute": 29}
